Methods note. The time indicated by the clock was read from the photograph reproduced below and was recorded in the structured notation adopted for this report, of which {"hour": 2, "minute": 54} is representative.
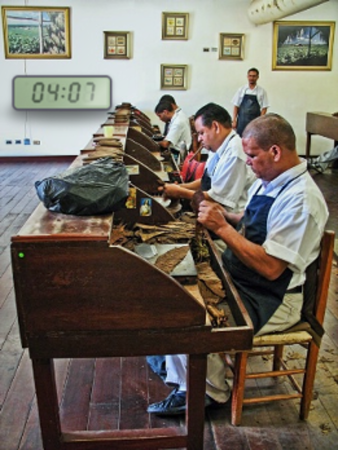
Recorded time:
{"hour": 4, "minute": 7}
